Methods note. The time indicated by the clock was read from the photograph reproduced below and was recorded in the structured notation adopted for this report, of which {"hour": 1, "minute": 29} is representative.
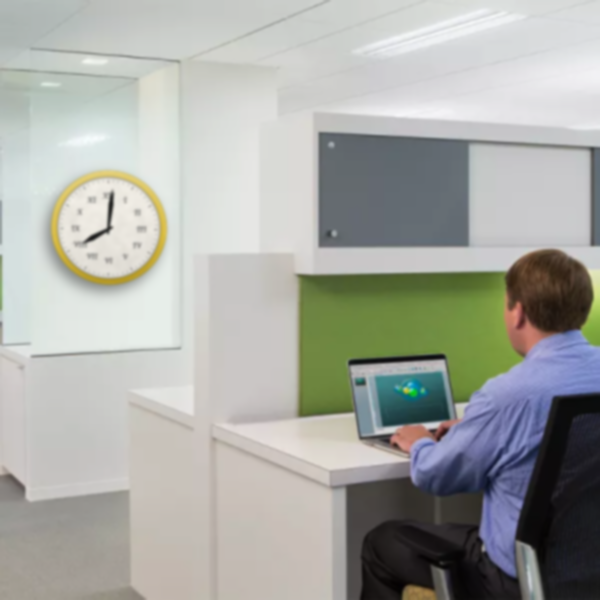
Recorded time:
{"hour": 8, "minute": 1}
